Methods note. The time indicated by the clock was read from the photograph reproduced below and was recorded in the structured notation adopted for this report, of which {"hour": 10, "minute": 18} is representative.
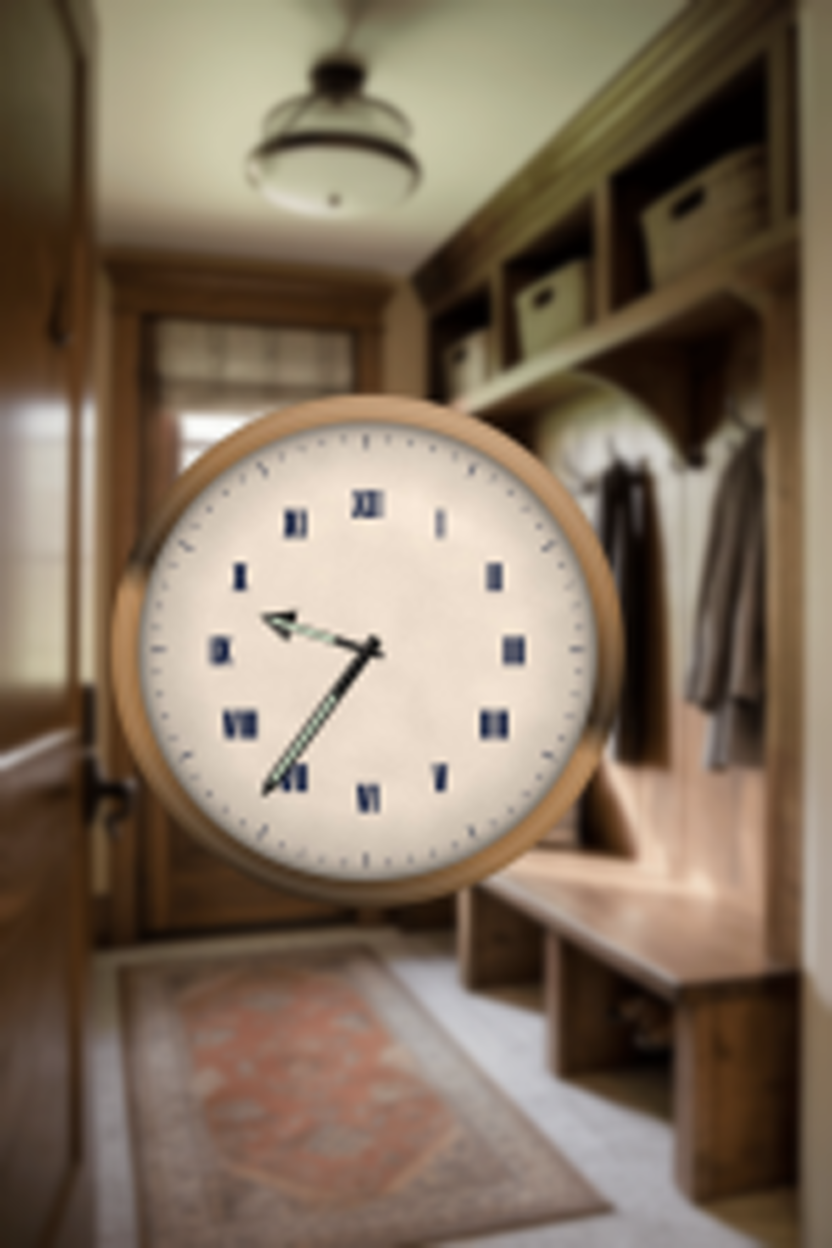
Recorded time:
{"hour": 9, "minute": 36}
